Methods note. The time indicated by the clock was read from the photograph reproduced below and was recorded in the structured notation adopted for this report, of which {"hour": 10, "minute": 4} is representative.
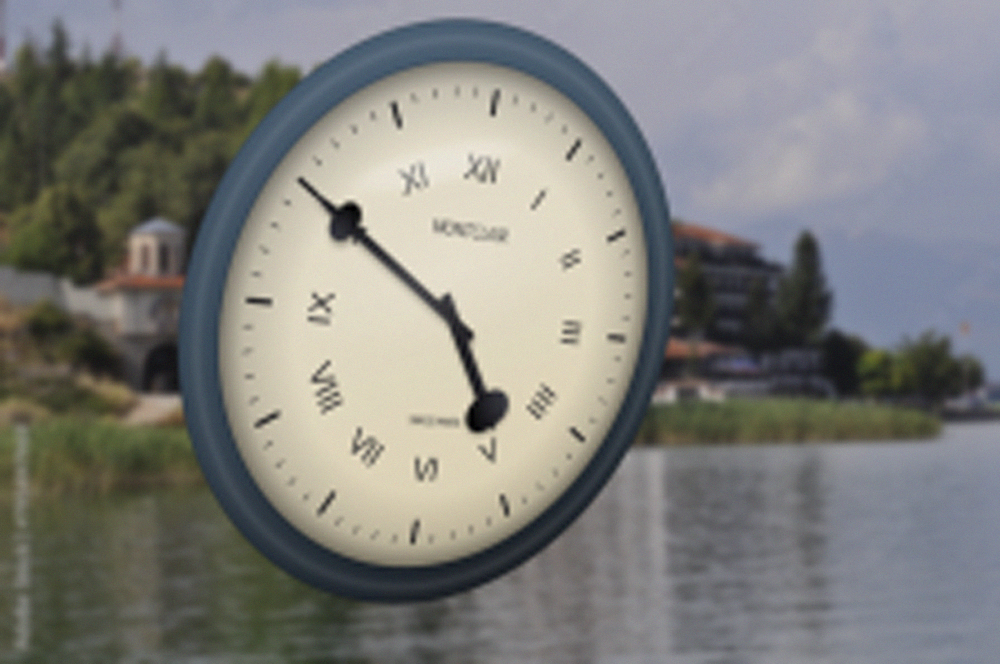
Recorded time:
{"hour": 4, "minute": 50}
